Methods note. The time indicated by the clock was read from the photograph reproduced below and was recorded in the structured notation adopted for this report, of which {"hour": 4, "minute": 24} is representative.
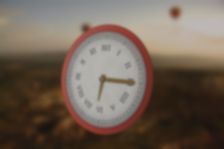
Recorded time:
{"hour": 6, "minute": 15}
